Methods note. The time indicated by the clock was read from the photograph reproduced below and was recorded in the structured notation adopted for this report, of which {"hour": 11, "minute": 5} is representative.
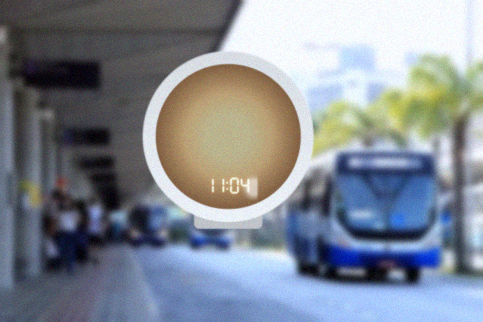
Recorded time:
{"hour": 11, "minute": 4}
